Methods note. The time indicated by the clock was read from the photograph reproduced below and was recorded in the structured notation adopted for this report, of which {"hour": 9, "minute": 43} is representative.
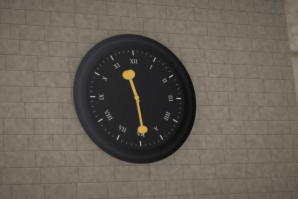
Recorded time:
{"hour": 11, "minute": 29}
